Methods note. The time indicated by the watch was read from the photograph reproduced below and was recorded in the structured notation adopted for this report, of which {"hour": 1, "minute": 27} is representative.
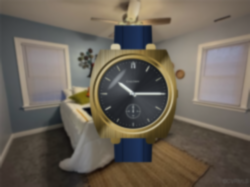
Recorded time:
{"hour": 10, "minute": 15}
